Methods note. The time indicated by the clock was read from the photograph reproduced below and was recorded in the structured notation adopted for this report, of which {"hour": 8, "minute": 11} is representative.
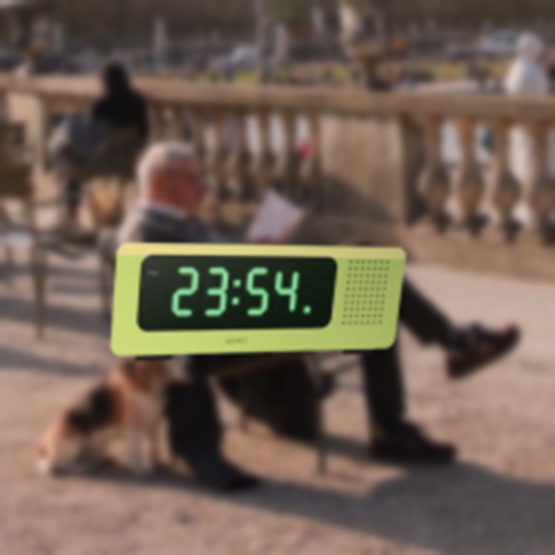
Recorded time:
{"hour": 23, "minute": 54}
